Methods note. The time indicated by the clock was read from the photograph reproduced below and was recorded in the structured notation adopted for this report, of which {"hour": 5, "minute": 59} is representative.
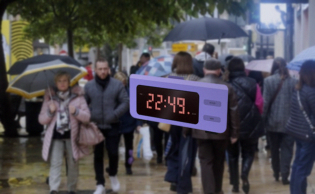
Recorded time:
{"hour": 22, "minute": 49}
